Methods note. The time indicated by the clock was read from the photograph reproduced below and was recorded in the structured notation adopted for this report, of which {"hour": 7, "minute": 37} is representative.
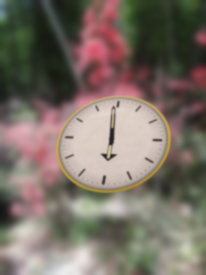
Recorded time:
{"hour": 5, "minute": 59}
